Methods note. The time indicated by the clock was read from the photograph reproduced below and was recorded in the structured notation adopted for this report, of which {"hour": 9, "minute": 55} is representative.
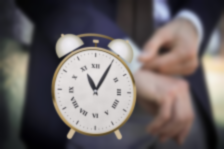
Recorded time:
{"hour": 11, "minute": 5}
